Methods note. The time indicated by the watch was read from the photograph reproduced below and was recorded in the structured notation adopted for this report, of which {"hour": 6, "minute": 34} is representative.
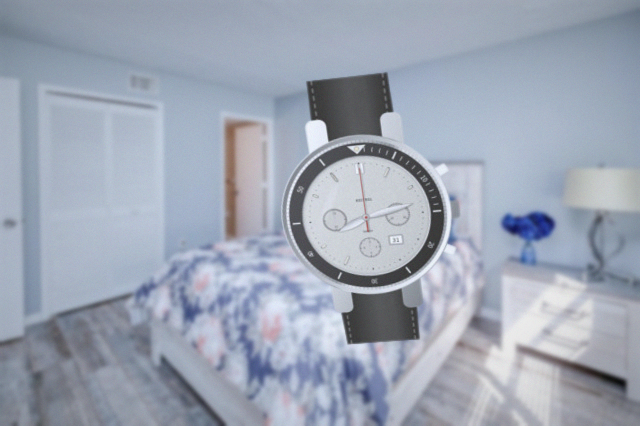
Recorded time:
{"hour": 8, "minute": 13}
